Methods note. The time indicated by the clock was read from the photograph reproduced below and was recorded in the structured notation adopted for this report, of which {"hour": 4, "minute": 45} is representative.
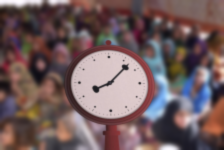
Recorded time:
{"hour": 8, "minute": 7}
